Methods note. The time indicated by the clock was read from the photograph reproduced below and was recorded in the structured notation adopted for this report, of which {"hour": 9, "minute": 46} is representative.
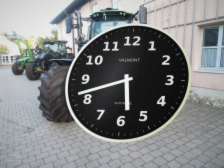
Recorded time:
{"hour": 5, "minute": 42}
